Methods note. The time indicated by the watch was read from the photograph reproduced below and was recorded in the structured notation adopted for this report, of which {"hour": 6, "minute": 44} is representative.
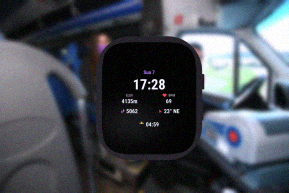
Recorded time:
{"hour": 17, "minute": 28}
